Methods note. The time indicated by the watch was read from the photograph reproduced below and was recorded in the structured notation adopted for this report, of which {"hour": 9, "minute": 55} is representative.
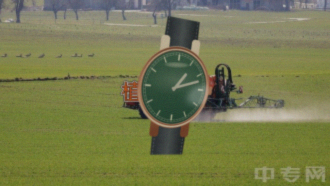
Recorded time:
{"hour": 1, "minute": 12}
